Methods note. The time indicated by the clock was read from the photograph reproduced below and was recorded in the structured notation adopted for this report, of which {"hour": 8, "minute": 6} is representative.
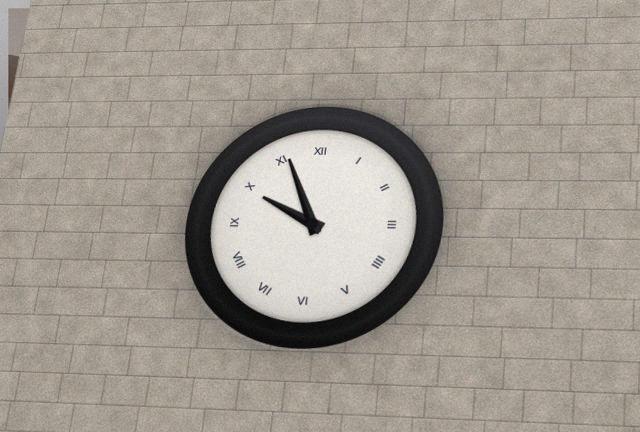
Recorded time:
{"hour": 9, "minute": 56}
